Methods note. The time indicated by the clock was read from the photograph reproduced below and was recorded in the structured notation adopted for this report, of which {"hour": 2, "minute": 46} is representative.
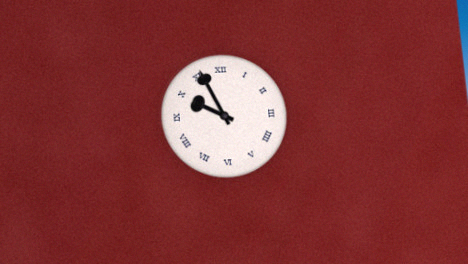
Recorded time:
{"hour": 9, "minute": 56}
